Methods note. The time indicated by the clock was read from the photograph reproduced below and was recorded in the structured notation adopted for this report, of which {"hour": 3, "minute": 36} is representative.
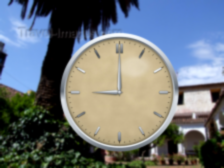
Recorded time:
{"hour": 9, "minute": 0}
